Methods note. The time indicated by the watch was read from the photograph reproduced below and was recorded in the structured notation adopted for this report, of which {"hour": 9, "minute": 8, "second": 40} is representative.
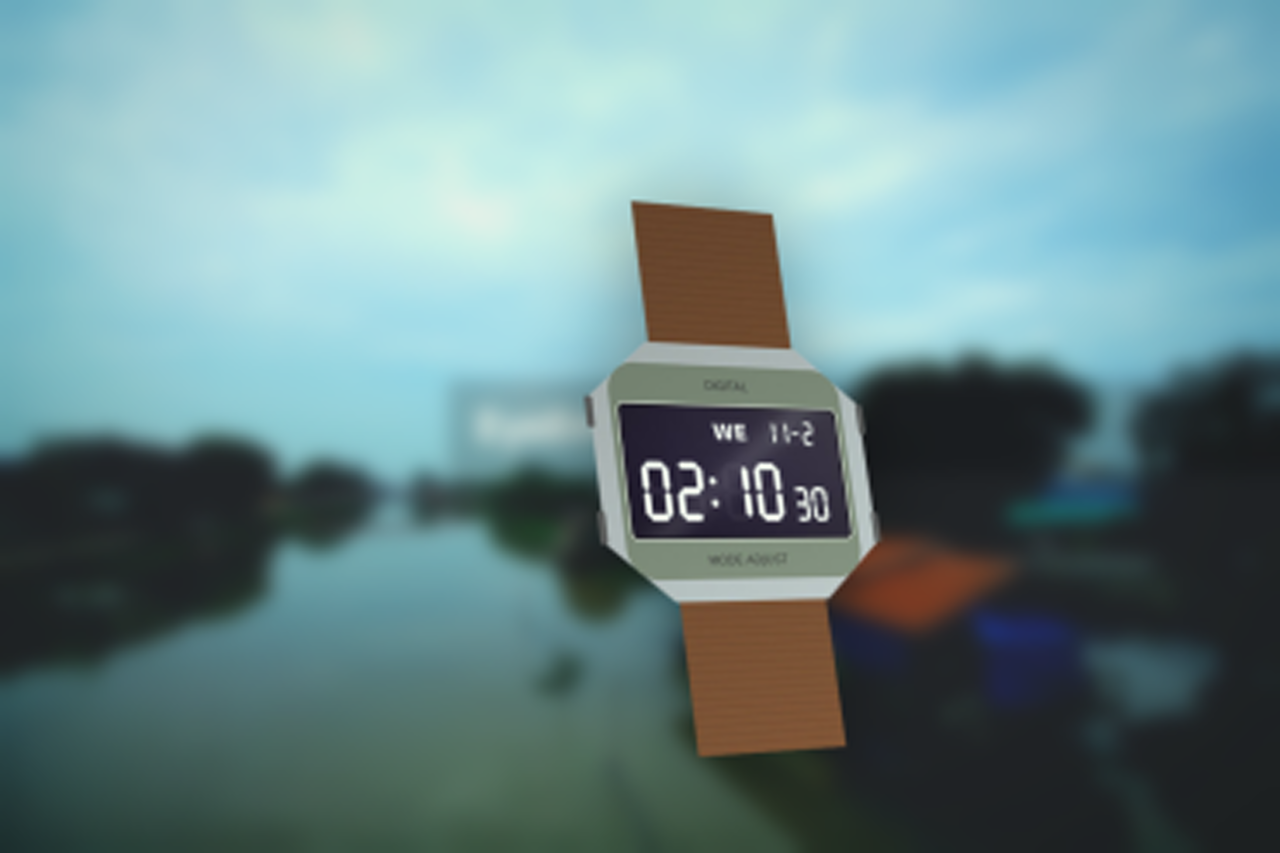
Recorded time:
{"hour": 2, "minute": 10, "second": 30}
